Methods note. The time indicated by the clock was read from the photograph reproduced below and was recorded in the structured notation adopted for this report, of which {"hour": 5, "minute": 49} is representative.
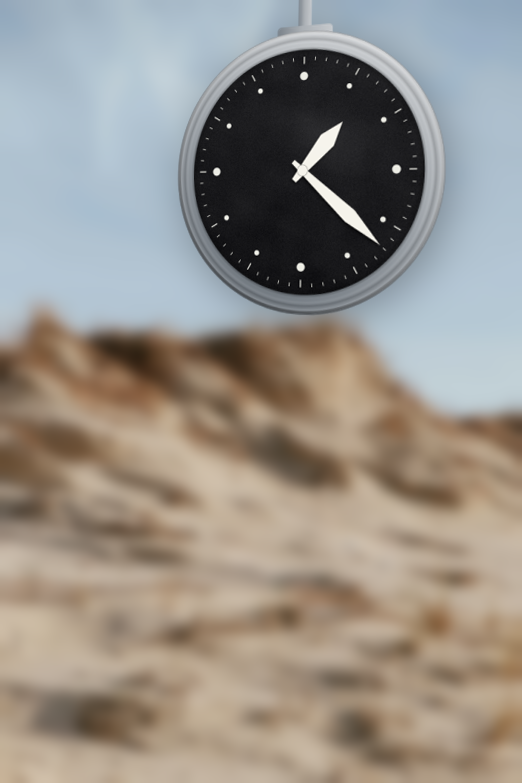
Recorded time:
{"hour": 1, "minute": 22}
